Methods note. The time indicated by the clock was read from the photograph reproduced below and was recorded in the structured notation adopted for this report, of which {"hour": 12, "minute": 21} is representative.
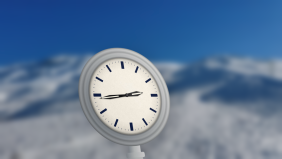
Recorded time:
{"hour": 2, "minute": 44}
